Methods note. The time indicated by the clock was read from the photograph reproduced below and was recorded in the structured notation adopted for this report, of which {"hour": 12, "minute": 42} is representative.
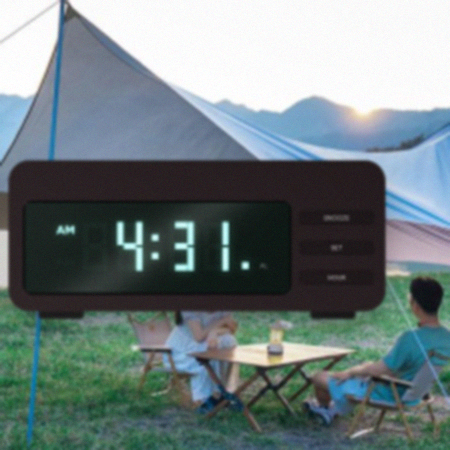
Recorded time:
{"hour": 4, "minute": 31}
